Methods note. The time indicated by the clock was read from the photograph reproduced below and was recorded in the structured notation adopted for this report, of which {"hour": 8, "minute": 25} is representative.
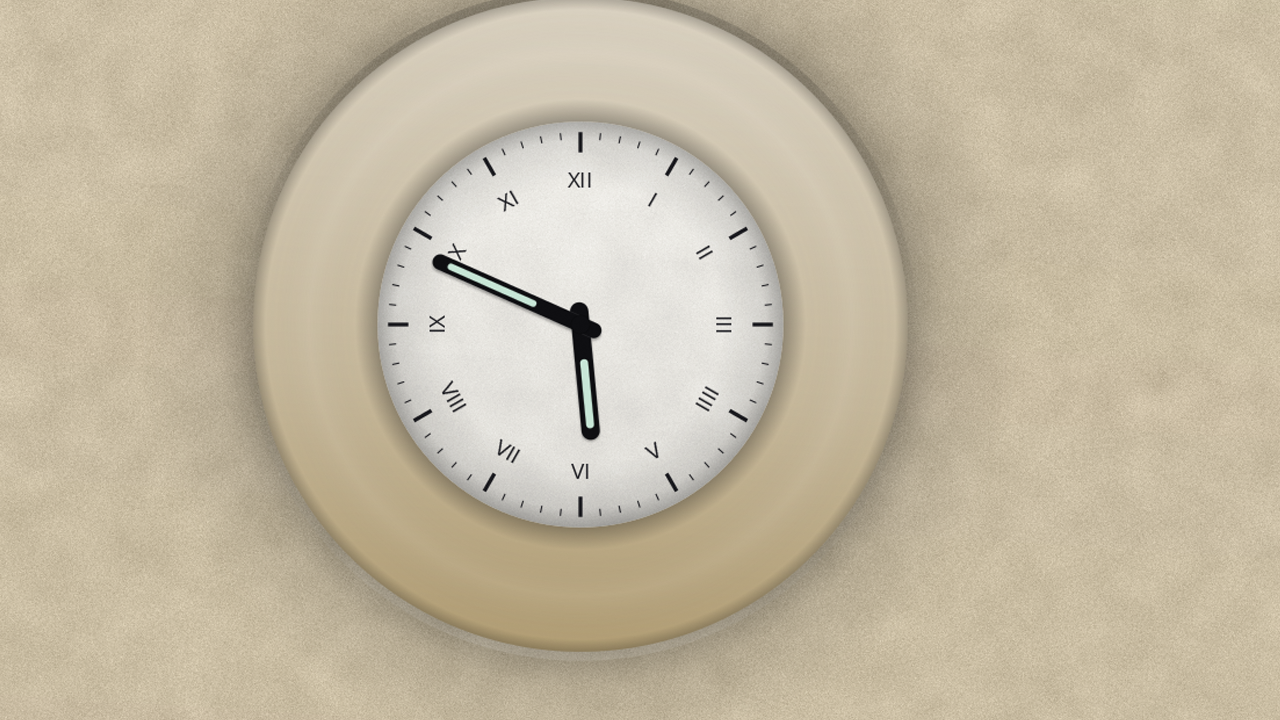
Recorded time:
{"hour": 5, "minute": 49}
